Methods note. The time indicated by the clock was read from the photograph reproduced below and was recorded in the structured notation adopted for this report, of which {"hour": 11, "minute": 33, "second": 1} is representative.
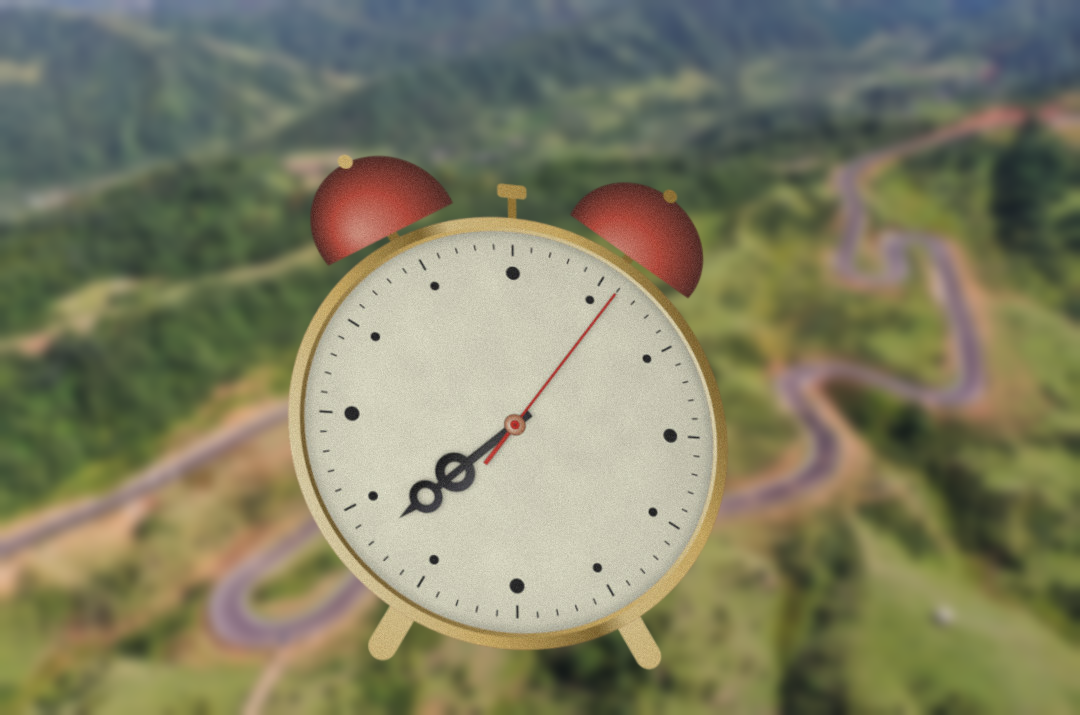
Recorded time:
{"hour": 7, "minute": 38, "second": 6}
